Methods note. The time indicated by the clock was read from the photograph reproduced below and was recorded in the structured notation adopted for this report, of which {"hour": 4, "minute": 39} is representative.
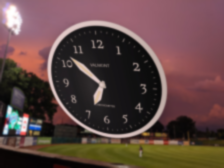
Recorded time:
{"hour": 6, "minute": 52}
